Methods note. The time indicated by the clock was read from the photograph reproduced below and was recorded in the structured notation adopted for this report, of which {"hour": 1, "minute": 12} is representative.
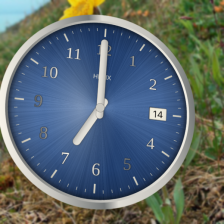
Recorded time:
{"hour": 7, "minute": 0}
